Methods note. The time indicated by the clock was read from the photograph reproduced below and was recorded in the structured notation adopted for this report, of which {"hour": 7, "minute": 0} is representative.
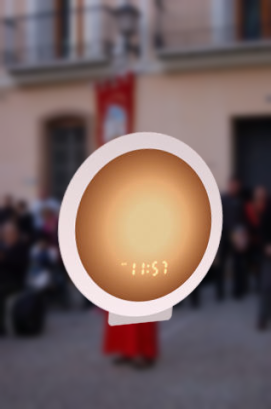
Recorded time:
{"hour": 11, "minute": 57}
